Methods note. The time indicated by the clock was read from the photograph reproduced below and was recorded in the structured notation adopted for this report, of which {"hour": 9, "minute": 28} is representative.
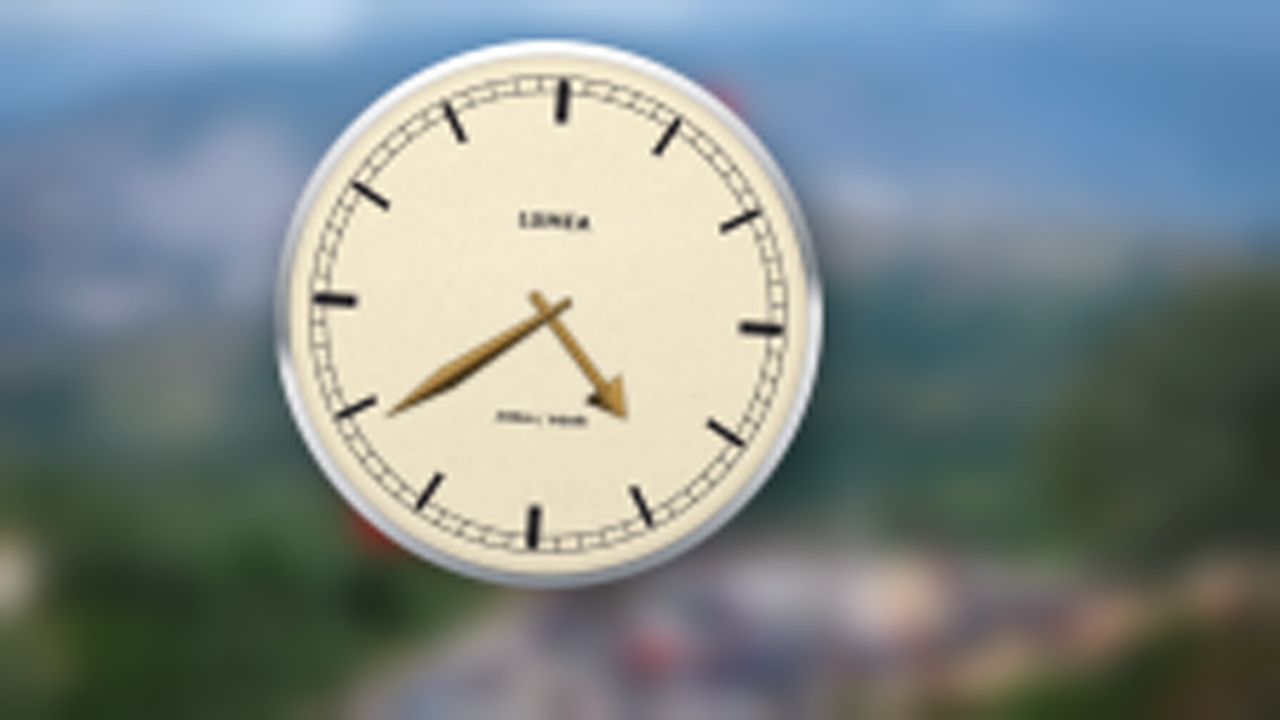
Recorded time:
{"hour": 4, "minute": 39}
